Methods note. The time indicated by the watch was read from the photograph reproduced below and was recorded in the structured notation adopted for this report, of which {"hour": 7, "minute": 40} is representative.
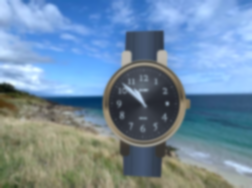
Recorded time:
{"hour": 10, "minute": 52}
